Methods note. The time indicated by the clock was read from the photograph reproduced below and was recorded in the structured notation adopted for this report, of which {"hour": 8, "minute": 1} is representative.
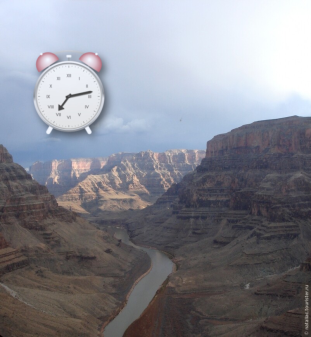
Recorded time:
{"hour": 7, "minute": 13}
